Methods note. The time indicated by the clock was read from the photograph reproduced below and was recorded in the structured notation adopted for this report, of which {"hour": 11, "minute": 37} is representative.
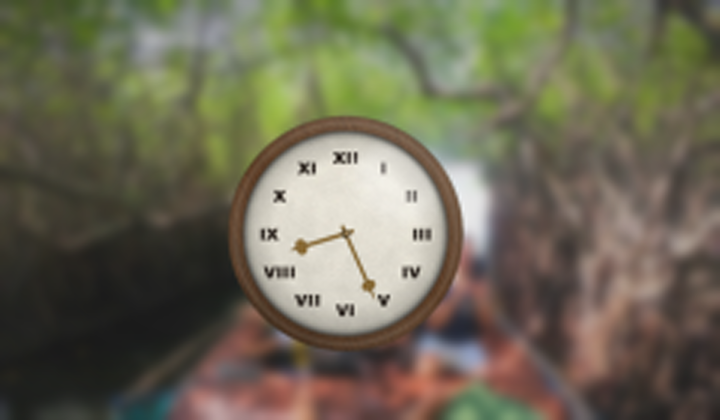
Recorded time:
{"hour": 8, "minute": 26}
